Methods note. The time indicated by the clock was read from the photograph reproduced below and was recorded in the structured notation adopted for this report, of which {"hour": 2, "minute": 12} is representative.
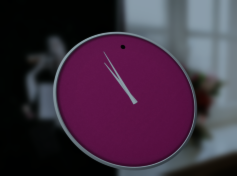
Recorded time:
{"hour": 10, "minute": 56}
